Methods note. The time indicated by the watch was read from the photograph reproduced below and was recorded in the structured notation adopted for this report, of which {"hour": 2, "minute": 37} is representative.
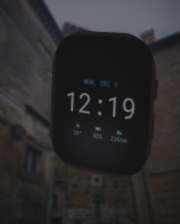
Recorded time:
{"hour": 12, "minute": 19}
